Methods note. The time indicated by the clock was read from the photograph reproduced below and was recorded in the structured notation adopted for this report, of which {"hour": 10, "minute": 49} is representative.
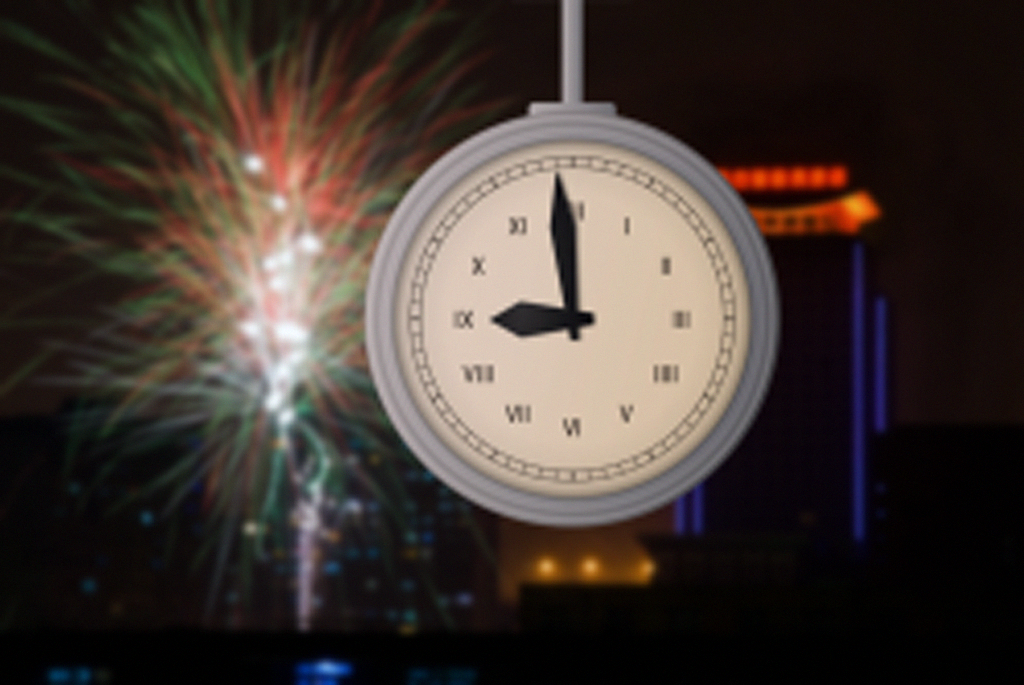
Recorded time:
{"hour": 8, "minute": 59}
